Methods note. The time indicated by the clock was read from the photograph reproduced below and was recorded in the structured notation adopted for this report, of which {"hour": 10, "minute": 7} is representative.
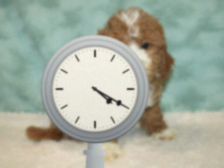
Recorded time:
{"hour": 4, "minute": 20}
